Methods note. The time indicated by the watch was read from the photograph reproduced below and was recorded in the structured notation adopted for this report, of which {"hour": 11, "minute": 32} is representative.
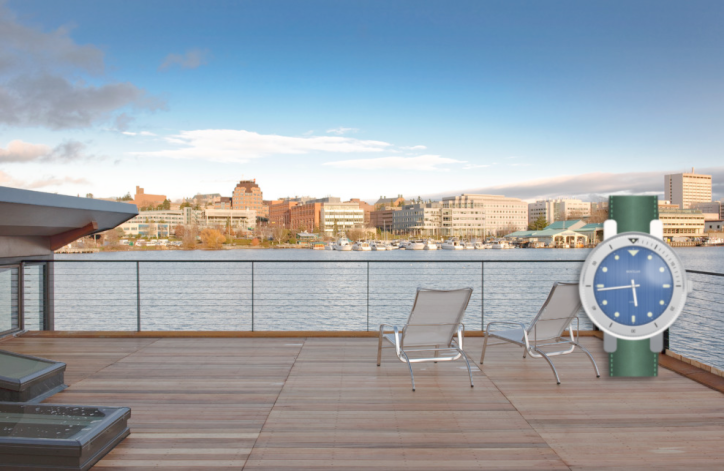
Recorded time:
{"hour": 5, "minute": 44}
